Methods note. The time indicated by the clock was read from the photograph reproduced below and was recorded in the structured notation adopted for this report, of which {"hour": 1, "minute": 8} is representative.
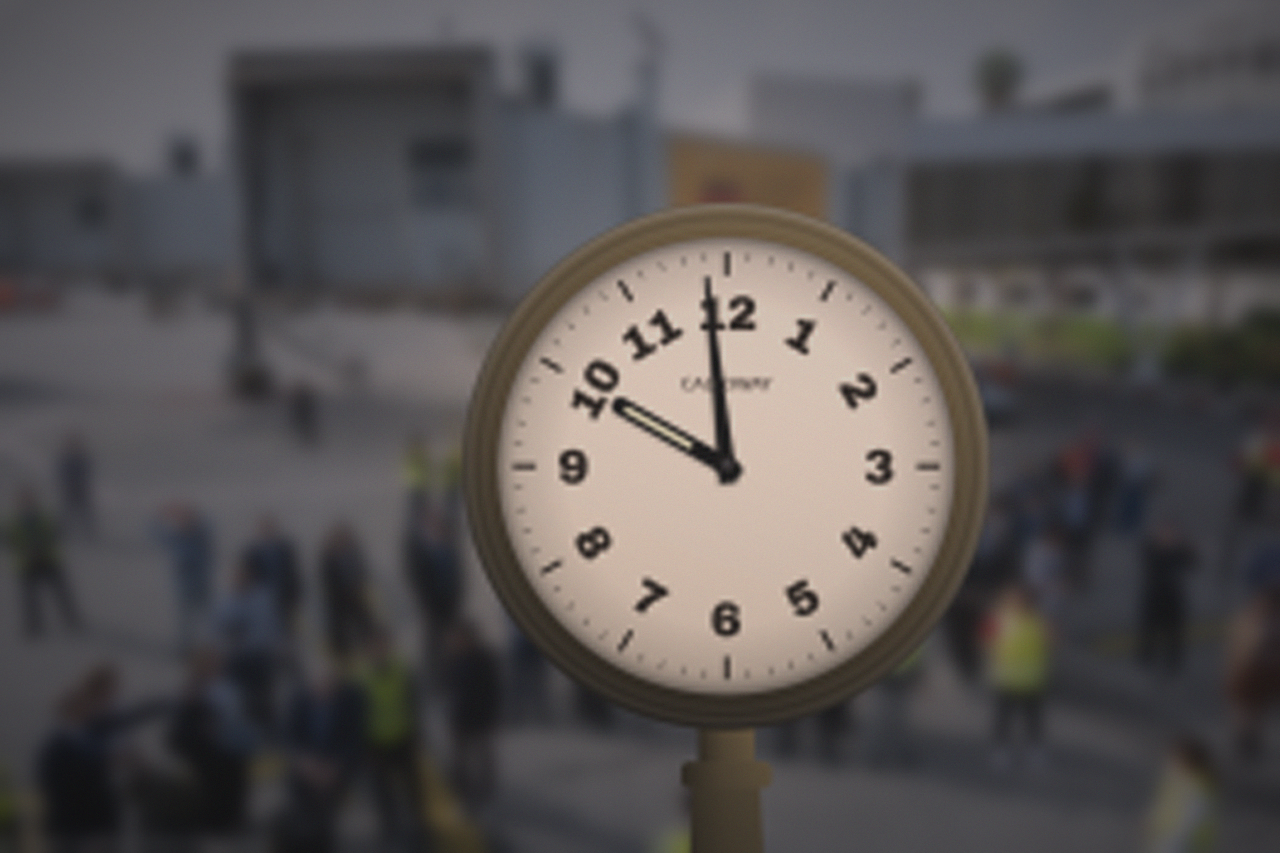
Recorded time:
{"hour": 9, "minute": 59}
